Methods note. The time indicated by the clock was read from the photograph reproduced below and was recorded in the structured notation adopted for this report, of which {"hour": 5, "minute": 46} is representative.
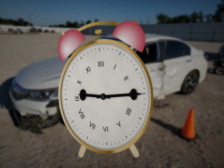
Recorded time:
{"hour": 9, "minute": 15}
